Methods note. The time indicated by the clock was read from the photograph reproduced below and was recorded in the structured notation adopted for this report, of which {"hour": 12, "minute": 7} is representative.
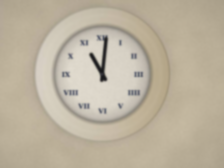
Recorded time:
{"hour": 11, "minute": 1}
